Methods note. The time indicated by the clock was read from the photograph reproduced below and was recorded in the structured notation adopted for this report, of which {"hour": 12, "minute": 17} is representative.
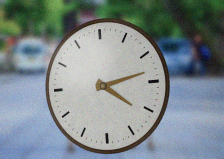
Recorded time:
{"hour": 4, "minute": 13}
